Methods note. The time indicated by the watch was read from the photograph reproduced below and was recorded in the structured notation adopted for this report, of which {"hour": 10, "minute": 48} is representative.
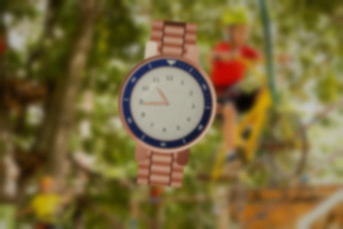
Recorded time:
{"hour": 10, "minute": 44}
